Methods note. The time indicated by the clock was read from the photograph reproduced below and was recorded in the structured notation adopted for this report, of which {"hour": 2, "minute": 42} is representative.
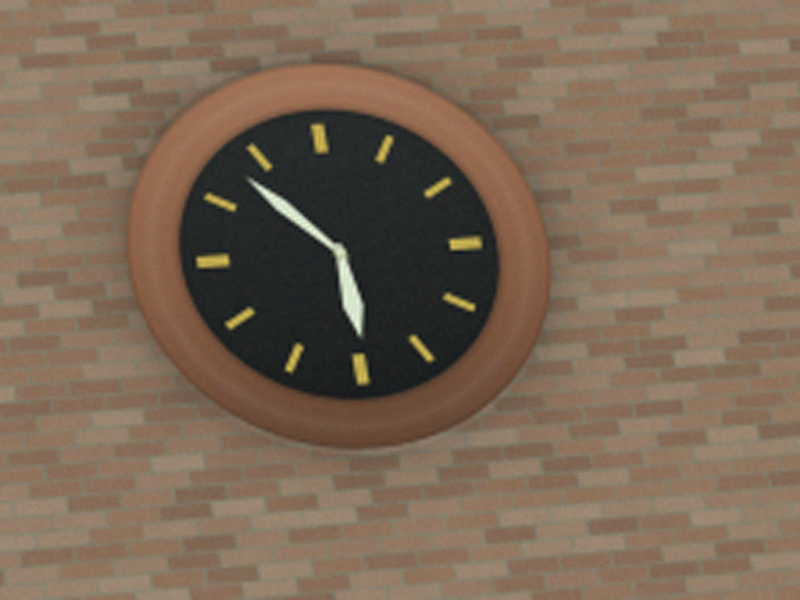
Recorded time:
{"hour": 5, "minute": 53}
